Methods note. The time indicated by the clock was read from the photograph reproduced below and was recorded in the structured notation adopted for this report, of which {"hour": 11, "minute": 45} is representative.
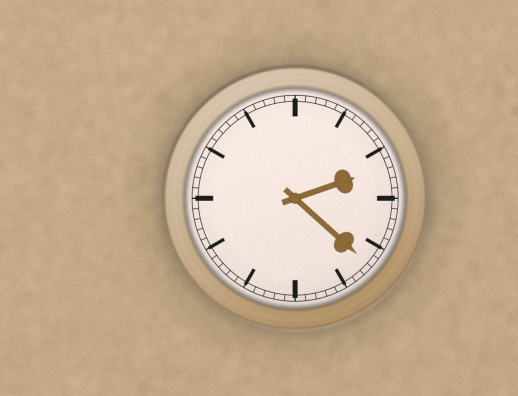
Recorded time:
{"hour": 2, "minute": 22}
